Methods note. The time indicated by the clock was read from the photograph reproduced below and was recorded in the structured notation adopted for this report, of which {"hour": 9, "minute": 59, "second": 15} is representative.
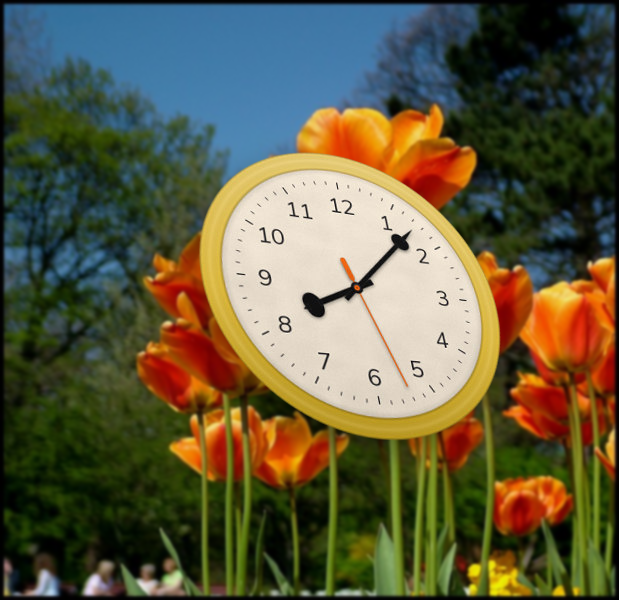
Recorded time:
{"hour": 8, "minute": 7, "second": 27}
